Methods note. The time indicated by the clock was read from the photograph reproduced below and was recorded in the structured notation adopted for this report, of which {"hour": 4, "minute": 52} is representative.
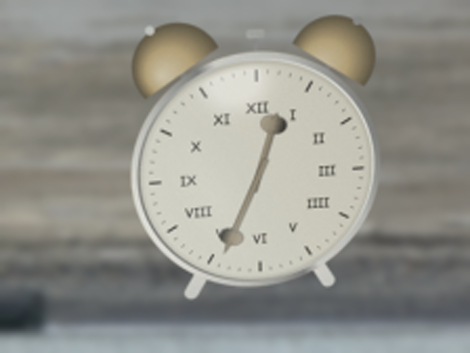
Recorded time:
{"hour": 12, "minute": 34}
